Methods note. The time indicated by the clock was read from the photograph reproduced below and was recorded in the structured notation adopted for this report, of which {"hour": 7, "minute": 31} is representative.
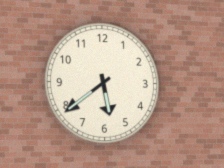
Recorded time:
{"hour": 5, "minute": 39}
